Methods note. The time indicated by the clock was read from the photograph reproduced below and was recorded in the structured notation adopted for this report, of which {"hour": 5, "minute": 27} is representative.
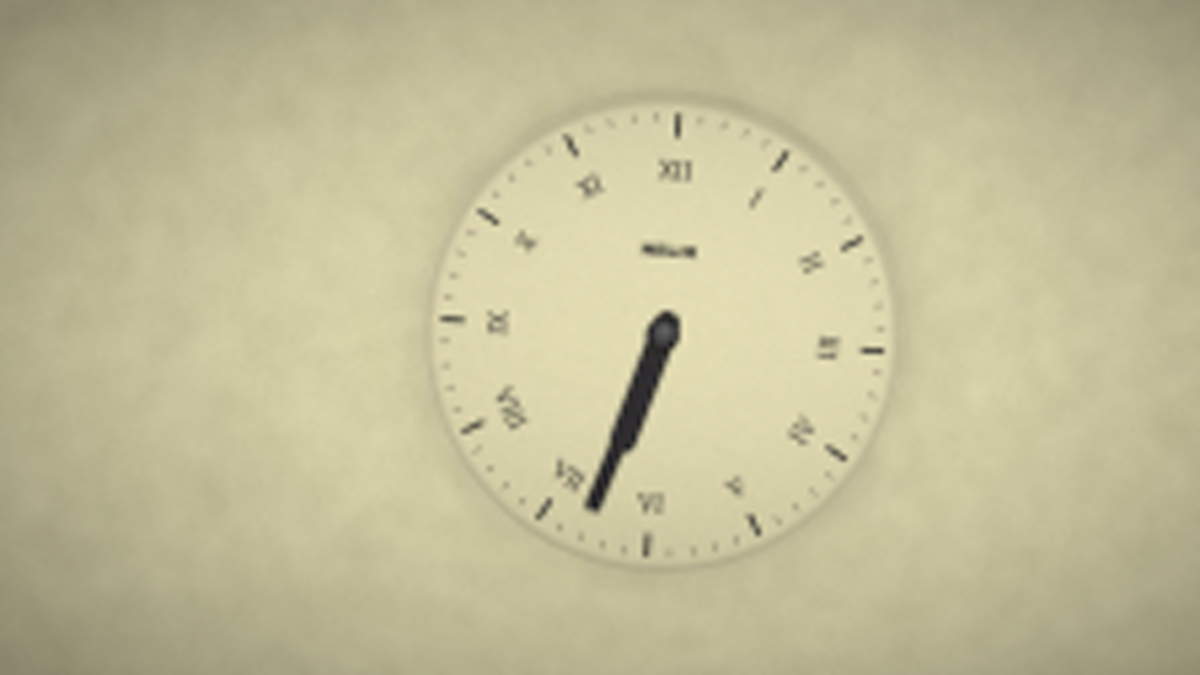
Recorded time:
{"hour": 6, "minute": 33}
